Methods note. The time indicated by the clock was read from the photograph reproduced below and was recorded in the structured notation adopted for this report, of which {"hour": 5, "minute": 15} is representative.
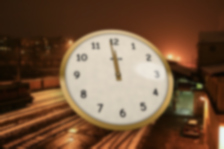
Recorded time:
{"hour": 11, "minute": 59}
